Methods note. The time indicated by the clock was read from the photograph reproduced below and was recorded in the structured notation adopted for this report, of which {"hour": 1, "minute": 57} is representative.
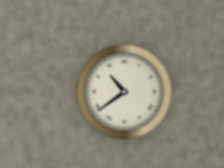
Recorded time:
{"hour": 10, "minute": 39}
